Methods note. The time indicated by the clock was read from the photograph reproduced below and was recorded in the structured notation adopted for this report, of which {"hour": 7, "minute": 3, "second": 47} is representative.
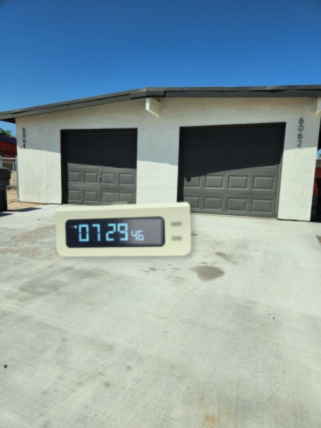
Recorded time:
{"hour": 7, "minute": 29, "second": 46}
